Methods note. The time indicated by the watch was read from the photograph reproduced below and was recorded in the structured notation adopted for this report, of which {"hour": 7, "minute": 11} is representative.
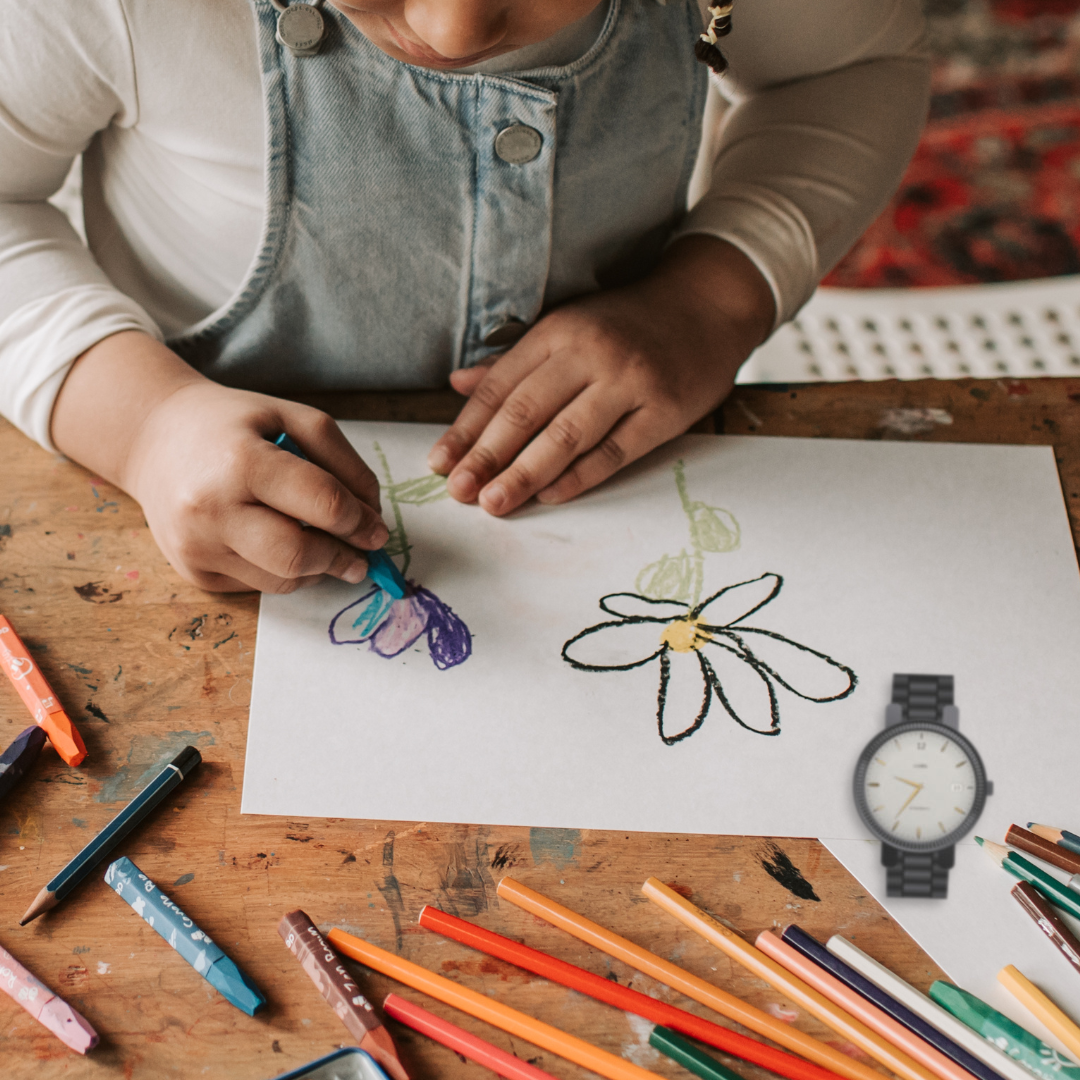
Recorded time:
{"hour": 9, "minute": 36}
